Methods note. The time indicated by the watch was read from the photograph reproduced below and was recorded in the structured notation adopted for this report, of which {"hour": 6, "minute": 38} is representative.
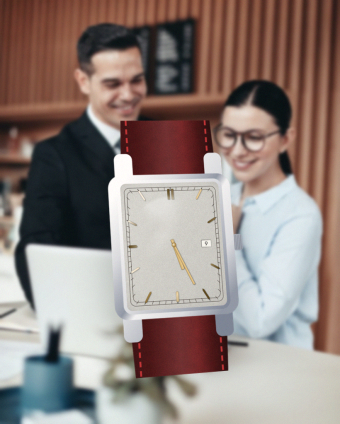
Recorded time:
{"hour": 5, "minute": 26}
